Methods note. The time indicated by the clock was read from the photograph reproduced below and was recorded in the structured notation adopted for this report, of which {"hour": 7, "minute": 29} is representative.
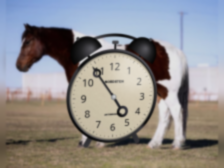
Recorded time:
{"hour": 4, "minute": 54}
